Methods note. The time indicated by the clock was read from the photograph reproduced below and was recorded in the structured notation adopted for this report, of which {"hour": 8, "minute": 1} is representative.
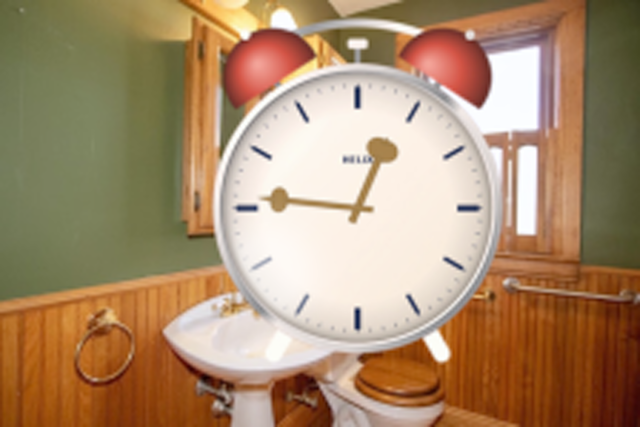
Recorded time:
{"hour": 12, "minute": 46}
